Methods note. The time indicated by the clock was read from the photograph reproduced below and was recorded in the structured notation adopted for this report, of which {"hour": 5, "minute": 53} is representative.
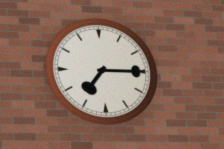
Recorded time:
{"hour": 7, "minute": 15}
